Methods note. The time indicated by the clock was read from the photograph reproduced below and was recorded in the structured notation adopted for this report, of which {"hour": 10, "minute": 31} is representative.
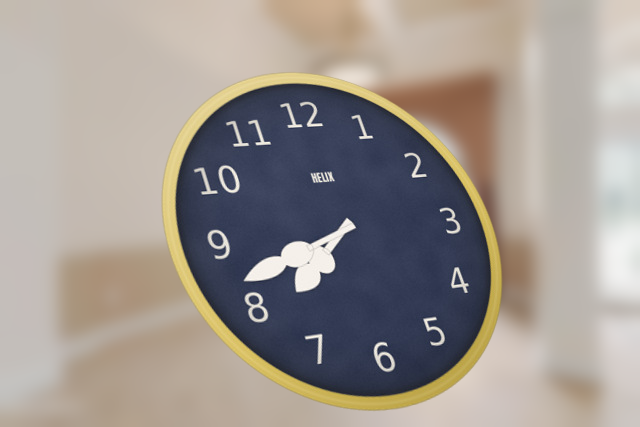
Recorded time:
{"hour": 7, "minute": 42}
